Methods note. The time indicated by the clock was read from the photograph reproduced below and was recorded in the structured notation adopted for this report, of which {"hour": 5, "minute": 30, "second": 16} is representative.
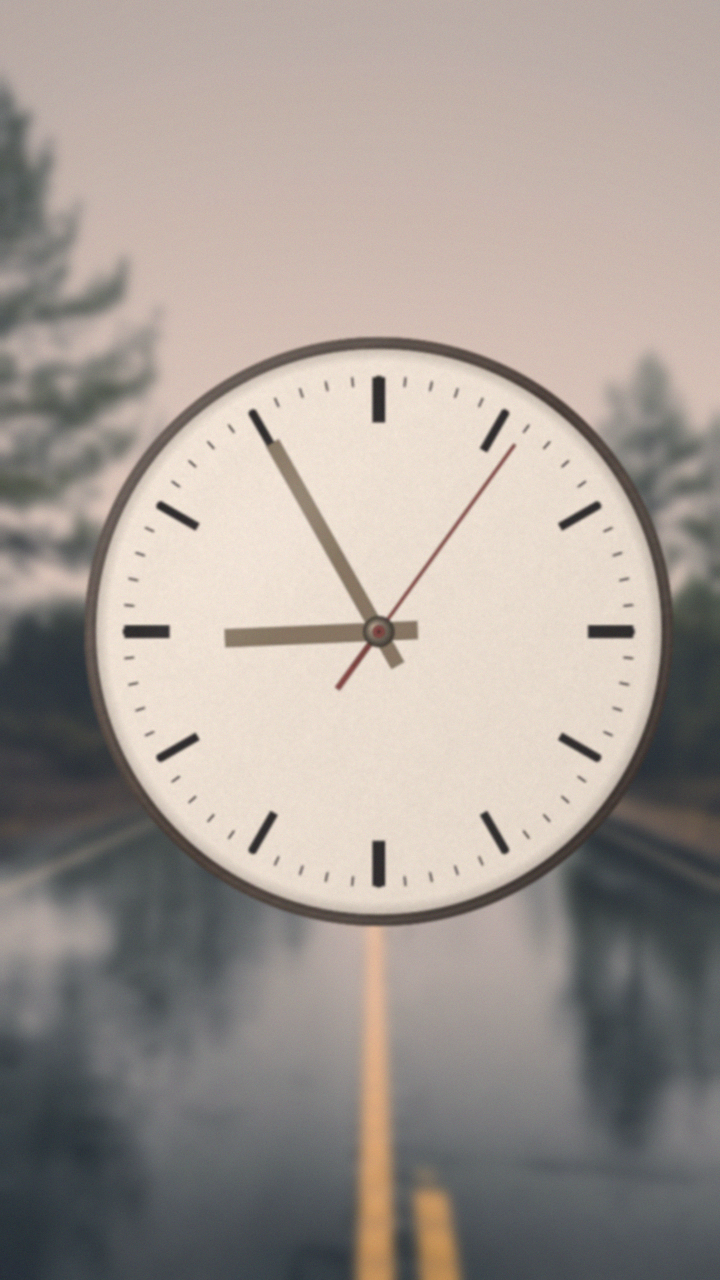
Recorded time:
{"hour": 8, "minute": 55, "second": 6}
